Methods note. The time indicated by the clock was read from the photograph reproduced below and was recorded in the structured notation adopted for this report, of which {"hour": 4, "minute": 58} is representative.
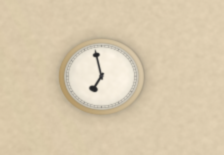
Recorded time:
{"hour": 6, "minute": 58}
